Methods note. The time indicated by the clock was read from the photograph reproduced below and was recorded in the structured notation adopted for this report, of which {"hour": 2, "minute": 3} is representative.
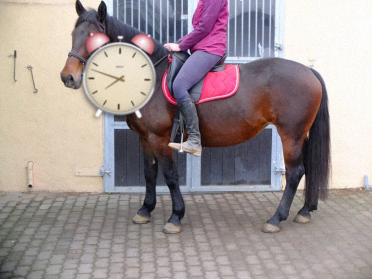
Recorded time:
{"hour": 7, "minute": 48}
